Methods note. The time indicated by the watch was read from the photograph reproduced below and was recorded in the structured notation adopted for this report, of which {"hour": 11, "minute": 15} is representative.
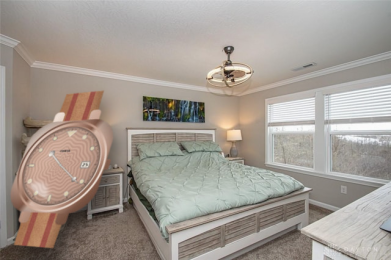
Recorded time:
{"hour": 10, "minute": 21}
